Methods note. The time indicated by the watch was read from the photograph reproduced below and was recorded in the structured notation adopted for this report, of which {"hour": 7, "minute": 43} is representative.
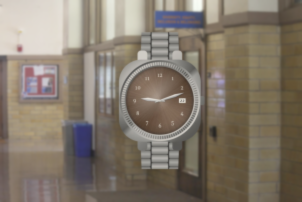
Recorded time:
{"hour": 9, "minute": 12}
